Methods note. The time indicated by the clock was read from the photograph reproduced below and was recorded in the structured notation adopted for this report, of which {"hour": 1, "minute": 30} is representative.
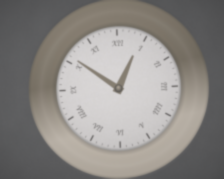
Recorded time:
{"hour": 12, "minute": 51}
